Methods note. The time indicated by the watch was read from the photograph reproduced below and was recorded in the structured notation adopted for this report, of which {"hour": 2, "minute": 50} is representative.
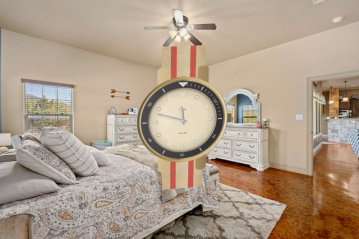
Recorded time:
{"hour": 11, "minute": 48}
